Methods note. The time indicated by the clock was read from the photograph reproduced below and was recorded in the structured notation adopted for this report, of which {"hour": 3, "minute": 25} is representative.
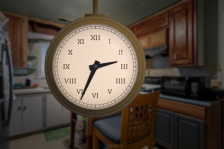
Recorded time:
{"hour": 2, "minute": 34}
